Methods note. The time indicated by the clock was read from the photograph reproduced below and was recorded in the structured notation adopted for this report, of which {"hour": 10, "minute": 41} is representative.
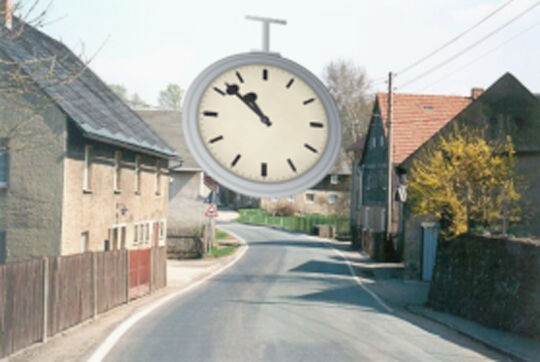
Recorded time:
{"hour": 10, "minute": 52}
